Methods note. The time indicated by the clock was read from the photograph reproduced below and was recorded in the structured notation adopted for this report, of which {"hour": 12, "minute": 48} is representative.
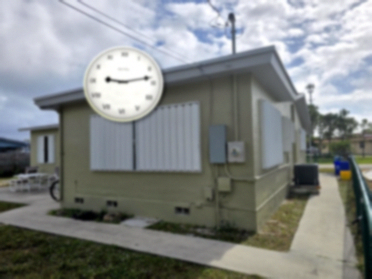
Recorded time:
{"hour": 9, "minute": 13}
